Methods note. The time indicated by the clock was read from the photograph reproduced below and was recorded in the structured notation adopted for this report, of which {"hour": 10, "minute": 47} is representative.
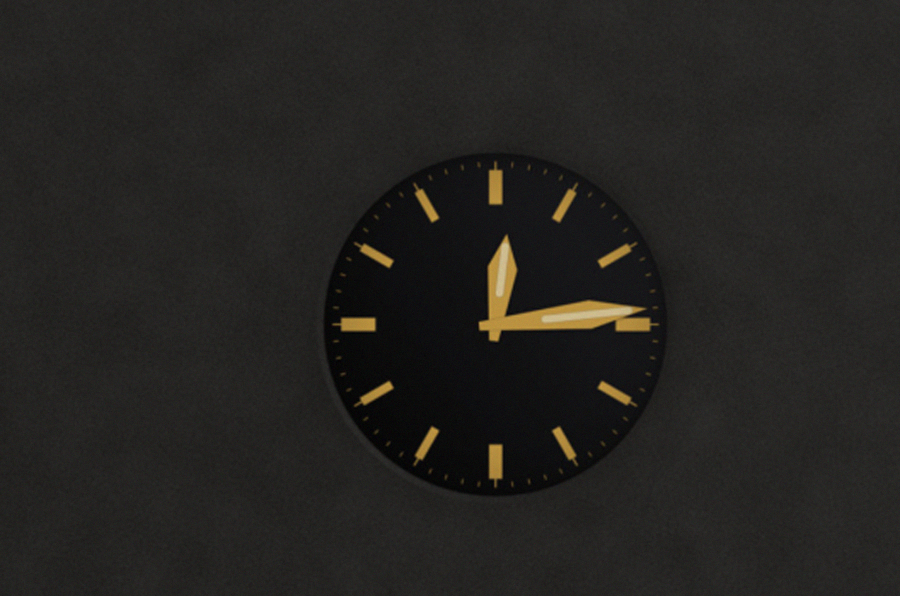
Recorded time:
{"hour": 12, "minute": 14}
